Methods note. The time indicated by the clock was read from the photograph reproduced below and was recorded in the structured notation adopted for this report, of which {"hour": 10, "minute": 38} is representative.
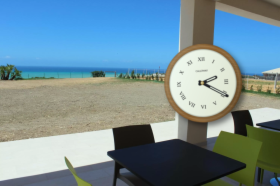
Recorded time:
{"hour": 2, "minute": 20}
